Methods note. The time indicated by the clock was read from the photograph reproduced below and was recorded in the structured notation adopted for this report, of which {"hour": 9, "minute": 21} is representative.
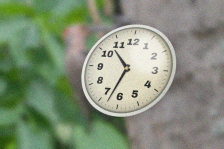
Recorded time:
{"hour": 10, "minute": 33}
